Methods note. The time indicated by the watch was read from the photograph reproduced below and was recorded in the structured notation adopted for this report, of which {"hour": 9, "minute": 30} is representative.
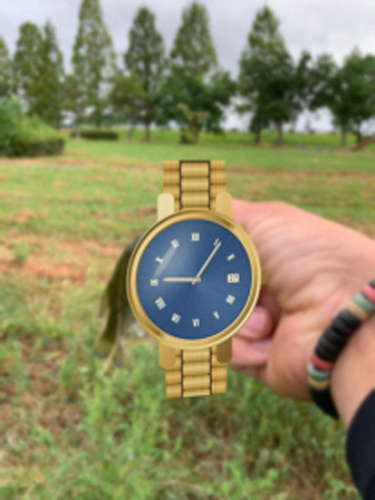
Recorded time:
{"hour": 9, "minute": 6}
